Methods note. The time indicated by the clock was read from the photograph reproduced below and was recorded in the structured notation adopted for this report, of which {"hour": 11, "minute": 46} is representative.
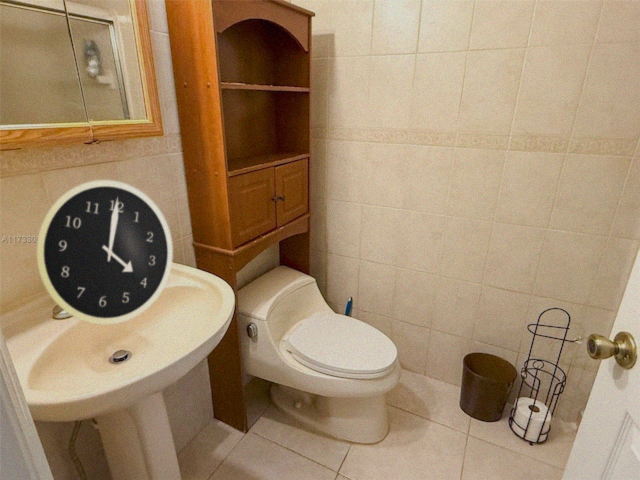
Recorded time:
{"hour": 4, "minute": 0}
